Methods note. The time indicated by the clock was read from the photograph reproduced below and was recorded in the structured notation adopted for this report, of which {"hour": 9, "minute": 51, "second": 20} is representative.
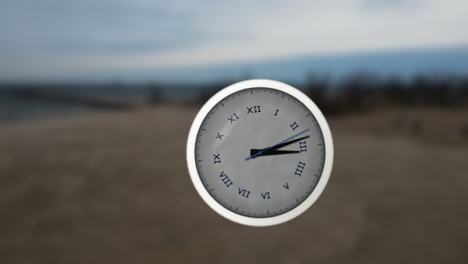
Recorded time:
{"hour": 3, "minute": 13, "second": 12}
